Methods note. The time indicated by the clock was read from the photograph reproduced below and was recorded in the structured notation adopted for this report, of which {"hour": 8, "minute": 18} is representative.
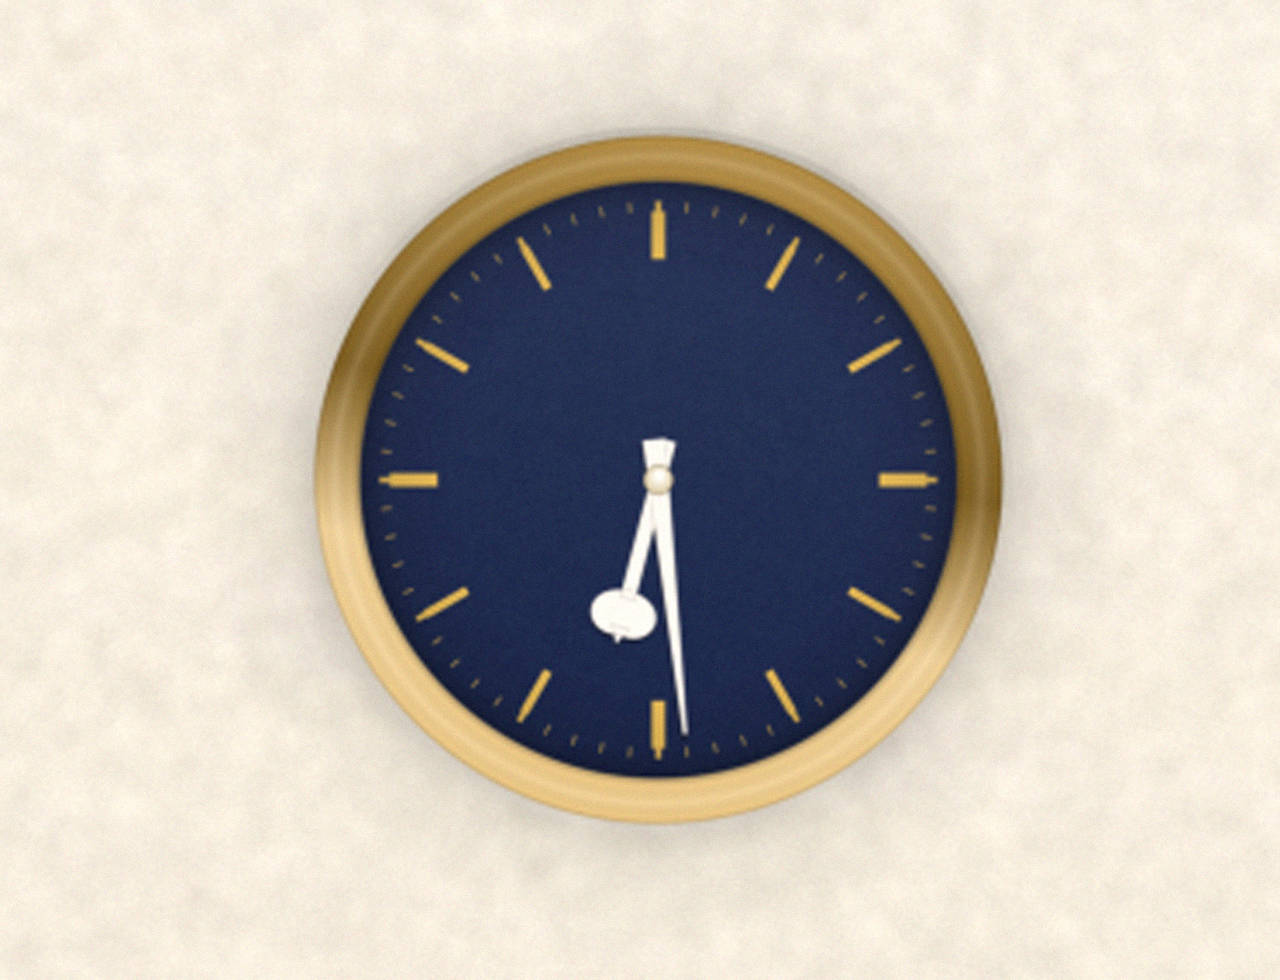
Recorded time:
{"hour": 6, "minute": 29}
